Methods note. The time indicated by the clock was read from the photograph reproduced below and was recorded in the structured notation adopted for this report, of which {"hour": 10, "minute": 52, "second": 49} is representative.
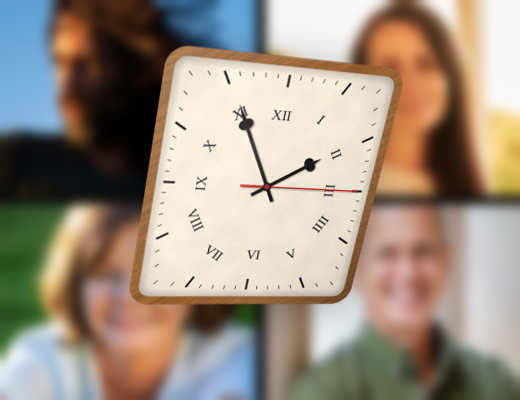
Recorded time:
{"hour": 1, "minute": 55, "second": 15}
